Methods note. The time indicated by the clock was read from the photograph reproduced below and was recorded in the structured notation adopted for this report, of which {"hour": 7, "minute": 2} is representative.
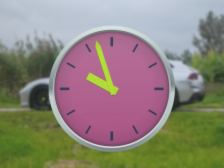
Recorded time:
{"hour": 9, "minute": 57}
